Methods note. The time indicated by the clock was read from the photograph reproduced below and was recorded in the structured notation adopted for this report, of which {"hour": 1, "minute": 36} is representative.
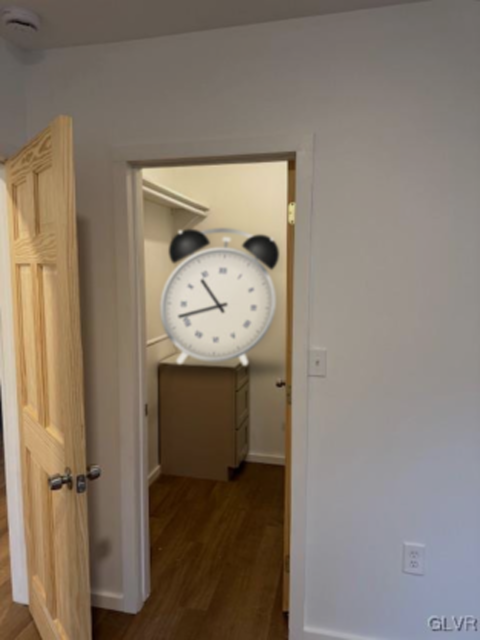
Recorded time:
{"hour": 10, "minute": 42}
